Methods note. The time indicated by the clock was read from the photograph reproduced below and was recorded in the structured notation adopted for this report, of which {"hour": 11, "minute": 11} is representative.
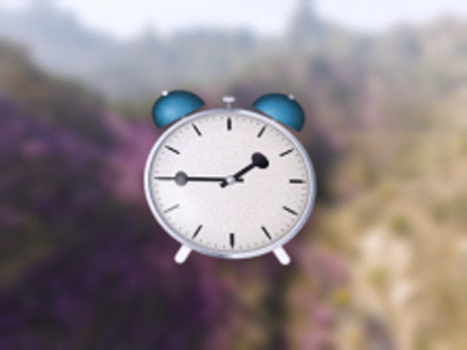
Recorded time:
{"hour": 1, "minute": 45}
